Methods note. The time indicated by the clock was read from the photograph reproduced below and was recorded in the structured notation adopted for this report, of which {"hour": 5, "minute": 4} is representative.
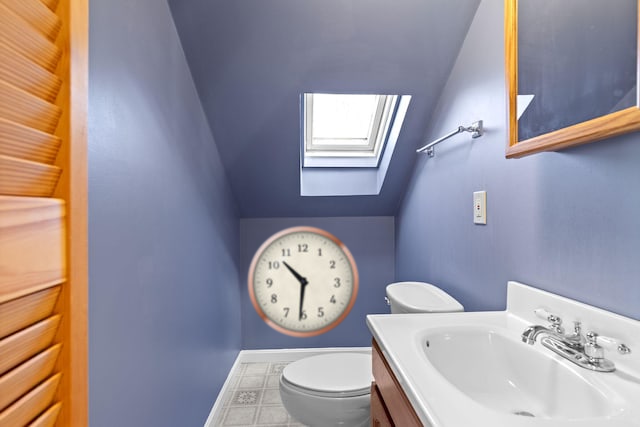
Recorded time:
{"hour": 10, "minute": 31}
